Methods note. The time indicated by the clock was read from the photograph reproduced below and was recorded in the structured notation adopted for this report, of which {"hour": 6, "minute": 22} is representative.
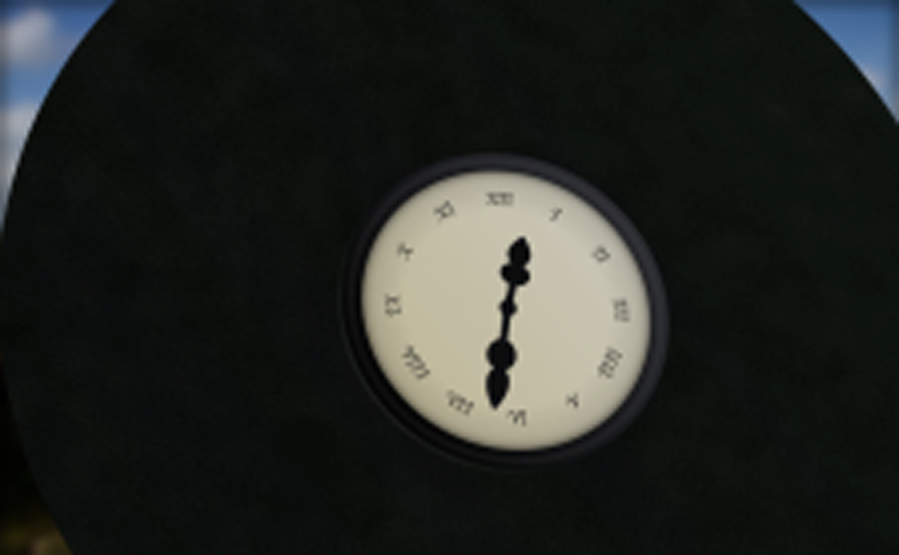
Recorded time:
{"hour": 12, "minute": 32}
